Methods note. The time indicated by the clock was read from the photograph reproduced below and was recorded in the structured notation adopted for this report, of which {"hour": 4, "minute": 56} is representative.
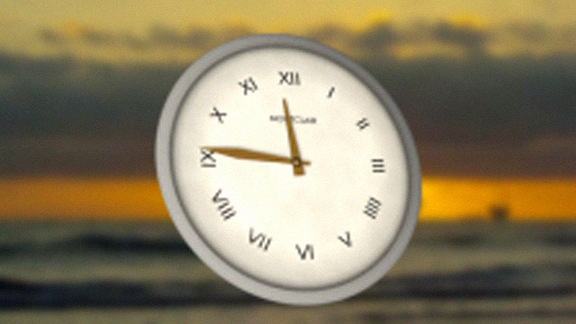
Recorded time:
{"hour": 11, "minute": 46}
